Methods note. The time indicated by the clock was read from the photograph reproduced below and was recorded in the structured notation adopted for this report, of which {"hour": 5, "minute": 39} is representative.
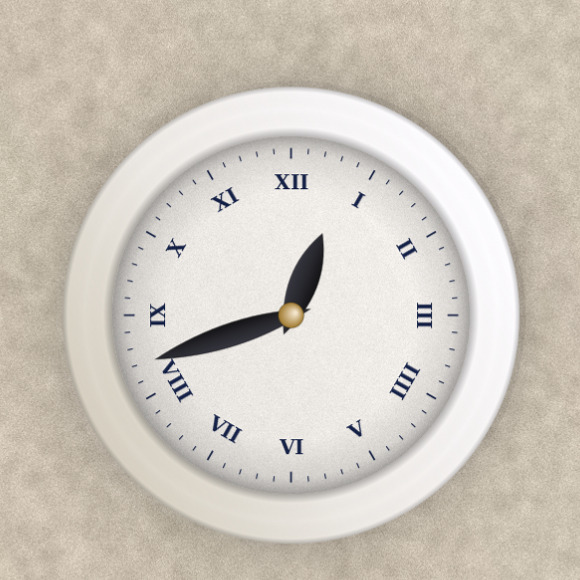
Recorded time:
{"hour": 12, "minute": 42}
